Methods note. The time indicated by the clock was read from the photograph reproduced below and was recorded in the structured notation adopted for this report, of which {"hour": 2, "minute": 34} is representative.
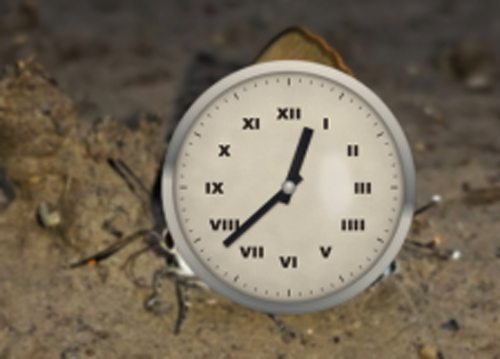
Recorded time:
{"hour": 12, "minute": 38}
